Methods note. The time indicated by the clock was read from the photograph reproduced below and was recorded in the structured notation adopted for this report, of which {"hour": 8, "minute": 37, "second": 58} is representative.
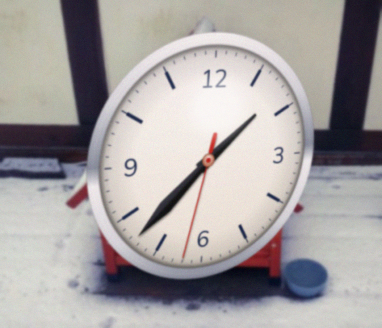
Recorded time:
{"hour": 1, "minute": 37, "second": 32}
